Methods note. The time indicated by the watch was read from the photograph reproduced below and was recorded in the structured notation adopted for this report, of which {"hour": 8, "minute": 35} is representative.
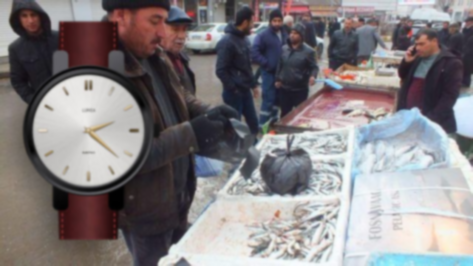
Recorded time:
{"hour": 2, "minute": 22}
